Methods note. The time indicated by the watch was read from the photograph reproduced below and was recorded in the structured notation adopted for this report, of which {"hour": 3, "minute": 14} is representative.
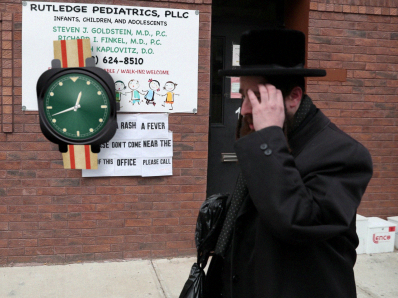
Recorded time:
{"hour": 12, "minute": 42}
